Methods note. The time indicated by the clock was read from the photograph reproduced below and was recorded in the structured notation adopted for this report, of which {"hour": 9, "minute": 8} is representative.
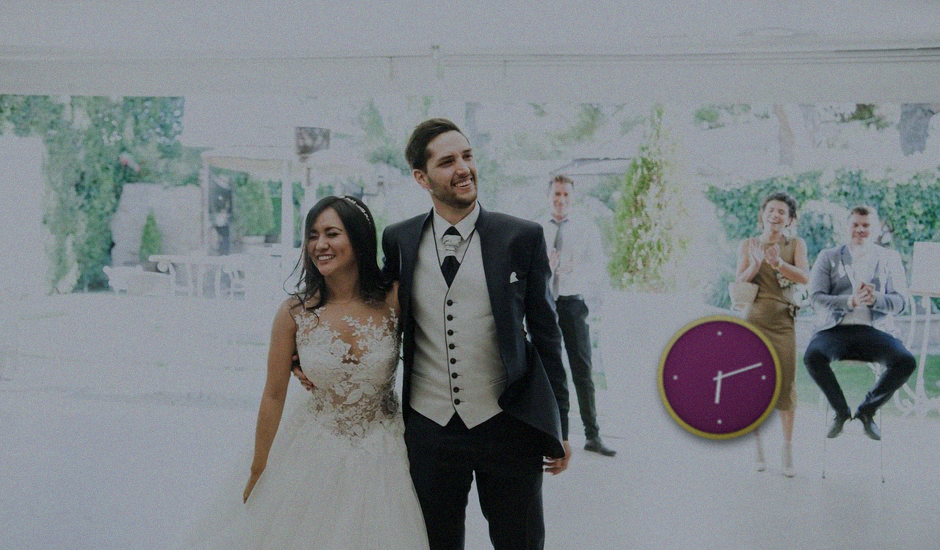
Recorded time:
{"hour": 6, "minute": 12}
